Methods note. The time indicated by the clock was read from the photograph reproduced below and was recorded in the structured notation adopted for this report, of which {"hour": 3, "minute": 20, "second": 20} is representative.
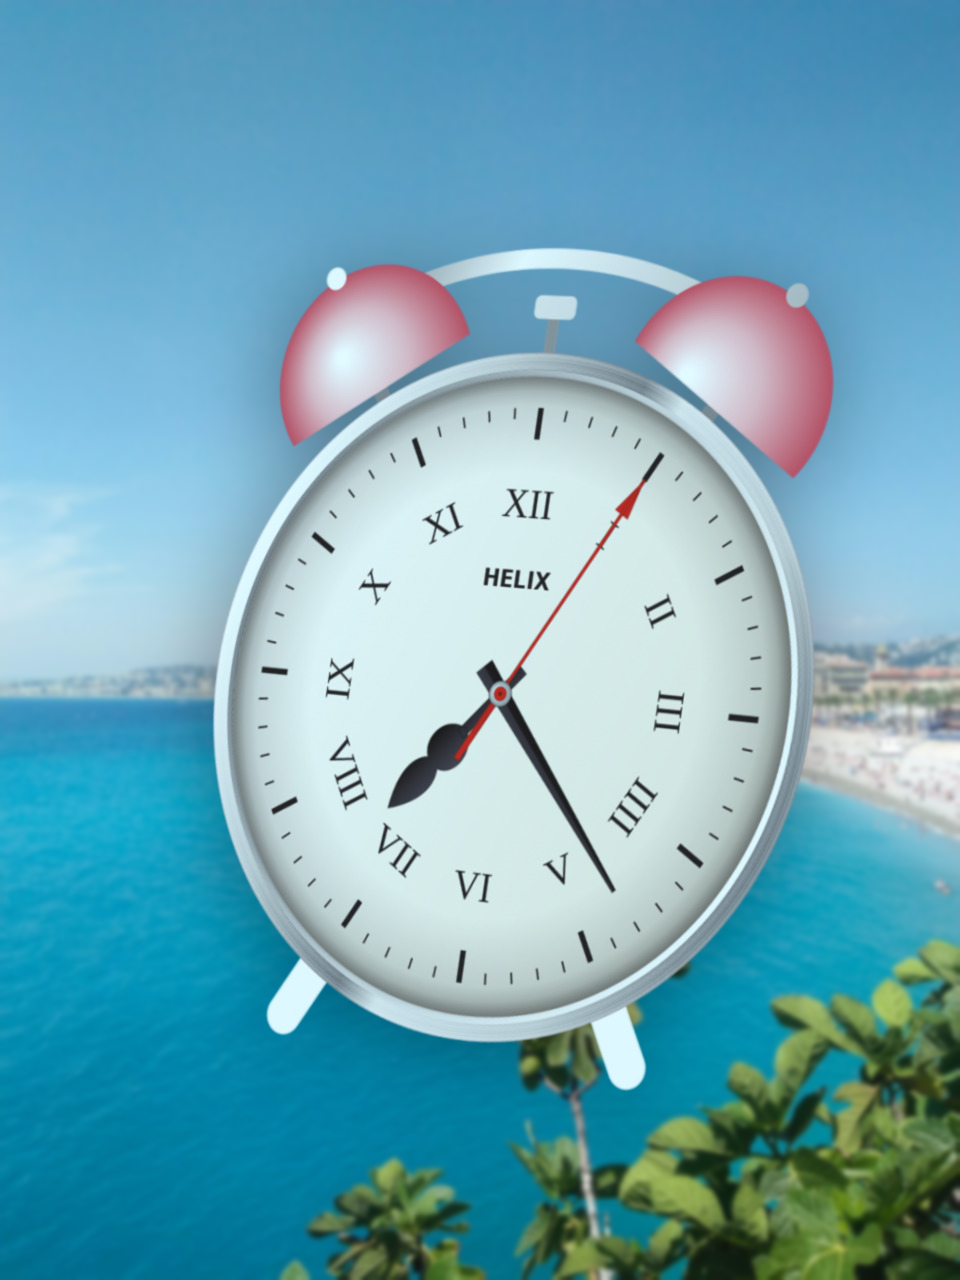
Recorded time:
{"hour": 7, "minute": 23, "second": 5}
